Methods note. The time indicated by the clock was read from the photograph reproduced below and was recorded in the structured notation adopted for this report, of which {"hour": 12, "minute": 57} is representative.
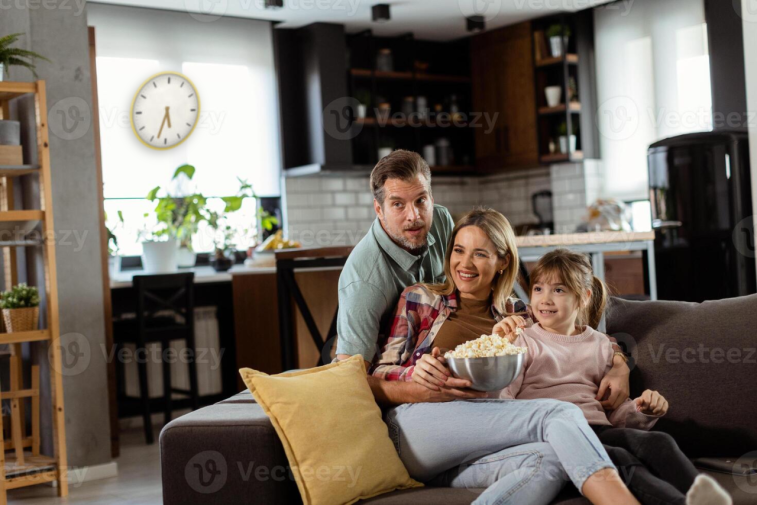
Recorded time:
{"hour": 5, "minute": 33}
